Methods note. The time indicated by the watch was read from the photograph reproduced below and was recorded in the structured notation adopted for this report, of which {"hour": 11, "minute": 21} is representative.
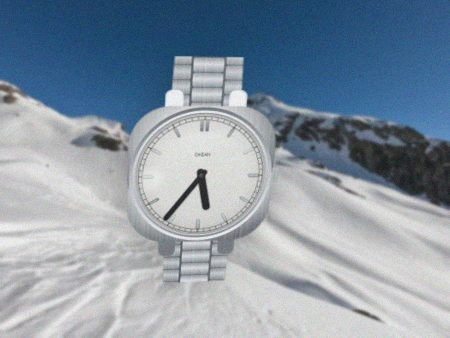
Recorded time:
{"hour": 5, "minute": 36}
